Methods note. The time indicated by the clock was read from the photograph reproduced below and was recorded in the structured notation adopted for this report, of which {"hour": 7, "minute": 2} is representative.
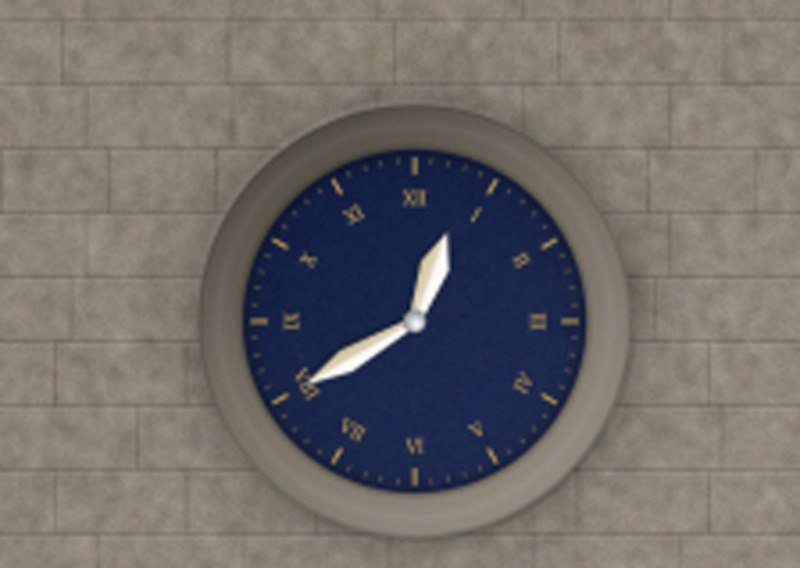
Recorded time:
{"hour": 12, "minute": 40}
